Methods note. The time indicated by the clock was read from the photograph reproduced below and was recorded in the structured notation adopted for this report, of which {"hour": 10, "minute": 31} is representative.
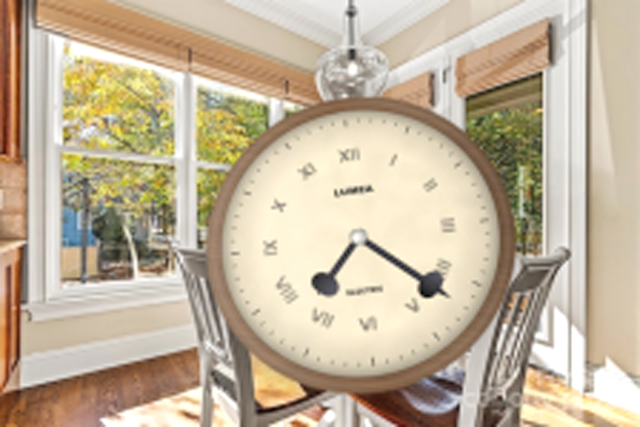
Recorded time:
{"hour": 7, "minute": 22}
